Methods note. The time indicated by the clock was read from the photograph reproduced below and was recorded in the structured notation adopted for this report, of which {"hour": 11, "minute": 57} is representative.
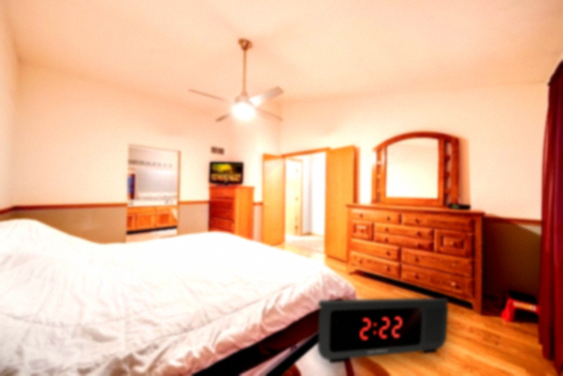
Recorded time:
{"hour": 2, "minute": 22}
